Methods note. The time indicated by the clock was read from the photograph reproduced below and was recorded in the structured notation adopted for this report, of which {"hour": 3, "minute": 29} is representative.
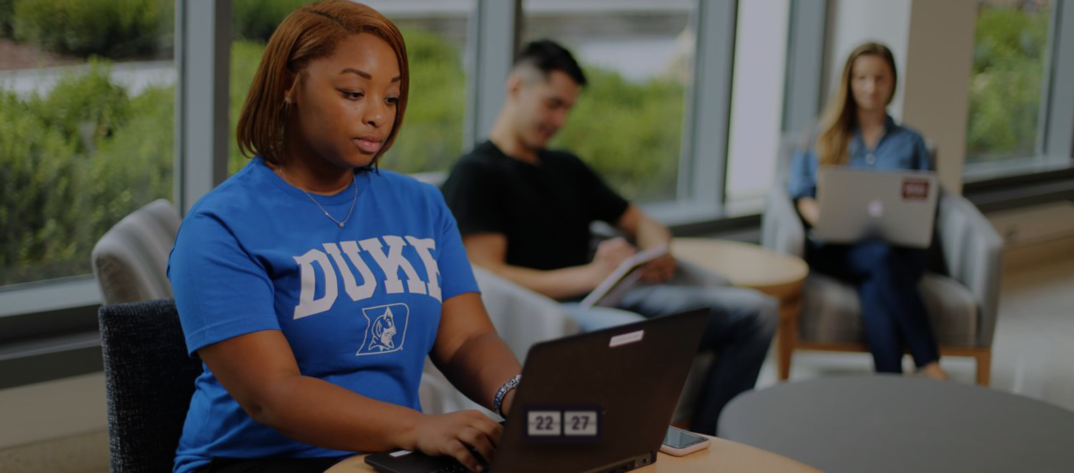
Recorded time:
{"hour": 22, "minute": 27}
